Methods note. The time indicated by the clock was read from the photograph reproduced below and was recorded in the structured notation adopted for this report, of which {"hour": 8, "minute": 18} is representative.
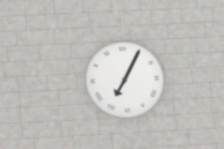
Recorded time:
{"hour": 7, "minute": 5}
